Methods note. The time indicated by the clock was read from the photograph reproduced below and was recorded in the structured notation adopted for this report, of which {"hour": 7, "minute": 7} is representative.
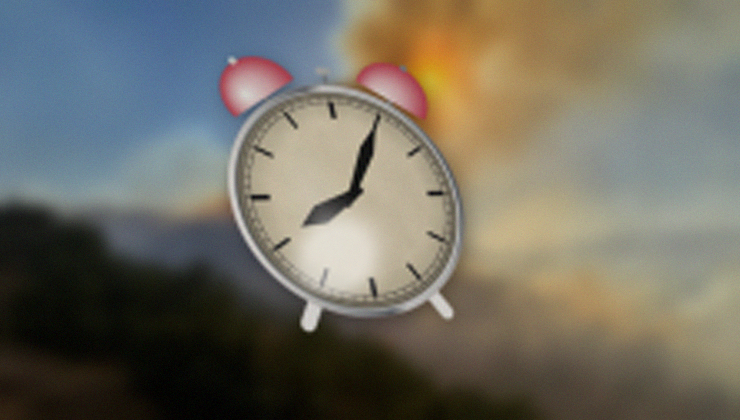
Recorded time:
{"hour": 8, "minute": 5}
